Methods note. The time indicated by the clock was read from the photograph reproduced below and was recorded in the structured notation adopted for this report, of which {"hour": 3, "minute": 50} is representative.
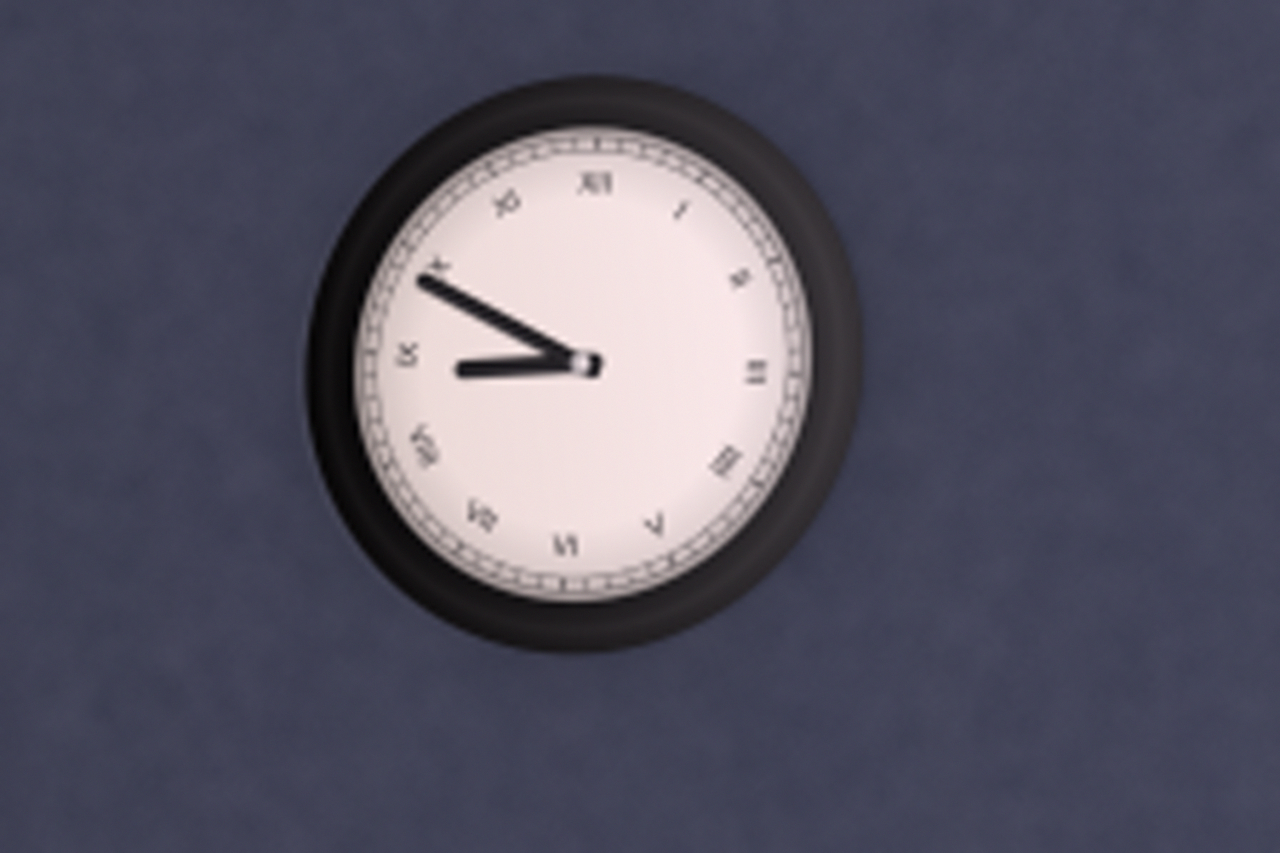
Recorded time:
{"hour": 8, "minute": 49}
